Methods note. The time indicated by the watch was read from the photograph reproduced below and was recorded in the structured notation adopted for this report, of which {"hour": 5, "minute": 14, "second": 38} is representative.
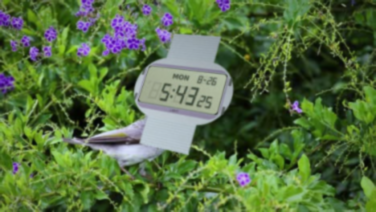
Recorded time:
{"hour": 5, "minute": 43, "second": 25}
